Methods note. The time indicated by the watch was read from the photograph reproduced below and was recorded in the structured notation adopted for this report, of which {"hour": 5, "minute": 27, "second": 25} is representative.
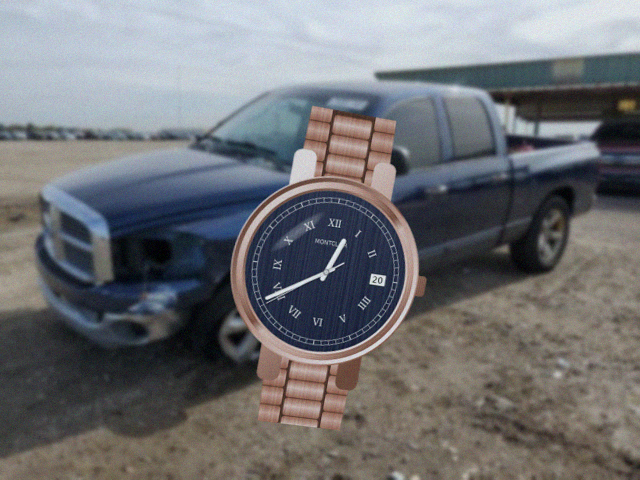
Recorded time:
{"hour": 12, "minute": 39, "second": 39}
